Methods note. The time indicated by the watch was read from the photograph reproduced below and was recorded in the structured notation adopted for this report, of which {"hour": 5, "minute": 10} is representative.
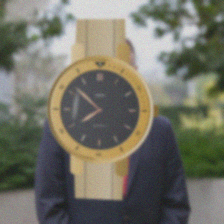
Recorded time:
{"hour": 7, "minute": 52}
